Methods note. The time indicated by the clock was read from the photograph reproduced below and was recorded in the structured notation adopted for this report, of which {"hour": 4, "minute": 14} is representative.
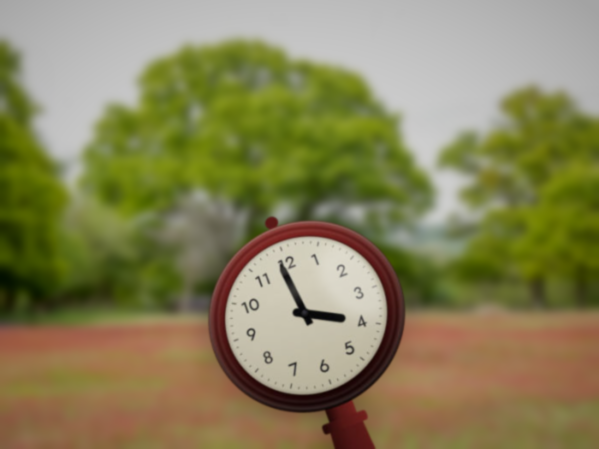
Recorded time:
{"hour": 3, "minute": 59}
